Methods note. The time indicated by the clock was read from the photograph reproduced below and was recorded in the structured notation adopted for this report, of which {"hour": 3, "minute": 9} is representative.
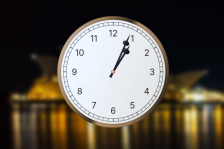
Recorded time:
{"hour": 1, "minute": 4}
